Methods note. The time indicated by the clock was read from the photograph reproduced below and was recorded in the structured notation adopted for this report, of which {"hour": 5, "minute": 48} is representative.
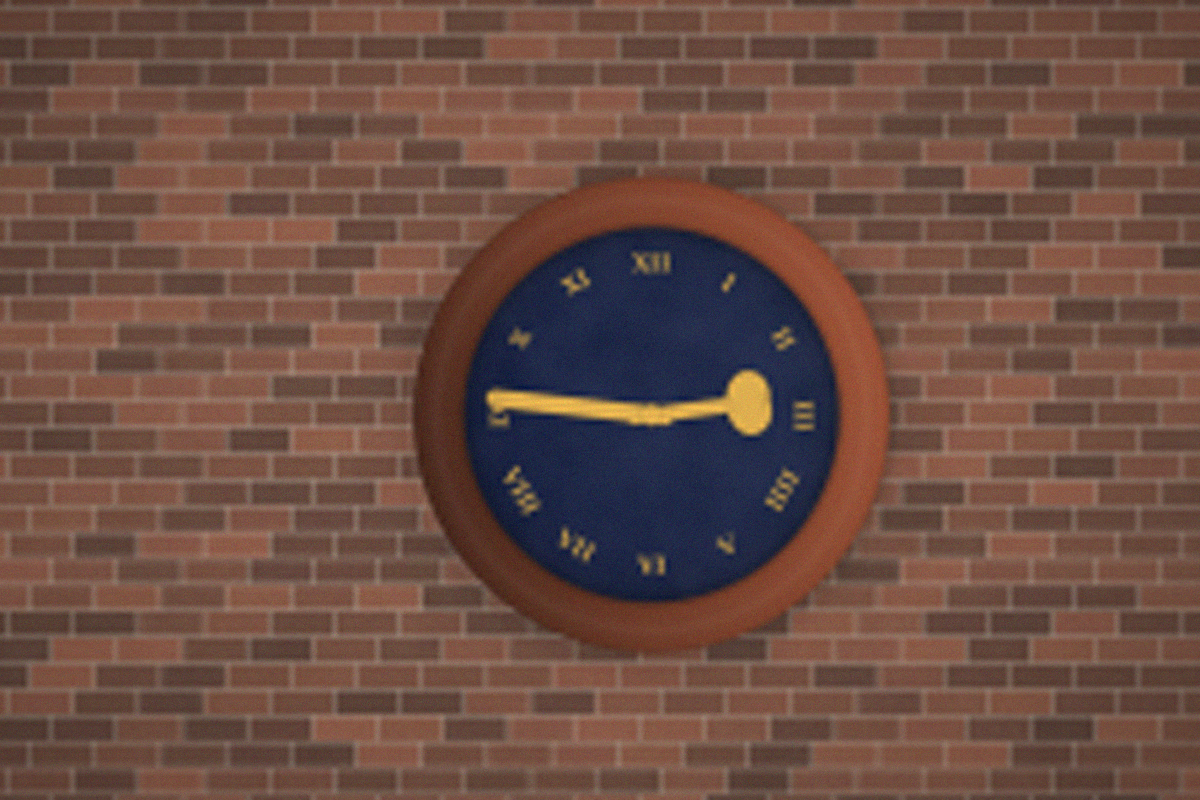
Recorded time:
{"hour": 2, "minute": 46}
